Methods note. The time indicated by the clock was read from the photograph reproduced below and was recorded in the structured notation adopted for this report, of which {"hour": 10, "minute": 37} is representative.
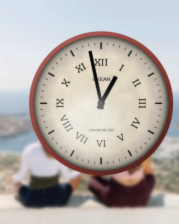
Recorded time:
{"hour": 12, "minute": 58}
